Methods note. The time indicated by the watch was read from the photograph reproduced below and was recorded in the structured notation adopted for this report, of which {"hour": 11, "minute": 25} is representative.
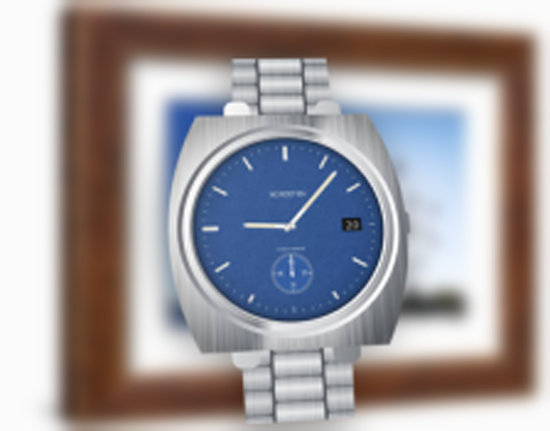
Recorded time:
{"hour": 9, "minute": 7}
